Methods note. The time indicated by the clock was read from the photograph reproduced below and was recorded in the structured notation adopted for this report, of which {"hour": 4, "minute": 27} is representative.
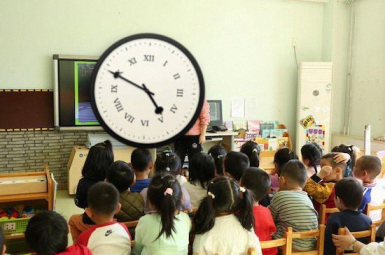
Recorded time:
{"hour": 4, "minute": 49}
